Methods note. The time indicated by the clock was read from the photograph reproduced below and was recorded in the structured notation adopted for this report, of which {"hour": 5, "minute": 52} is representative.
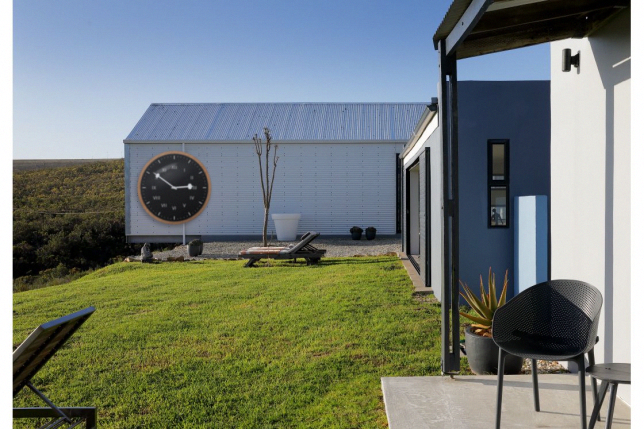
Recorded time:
{"hour": 2, "minute": 51}
